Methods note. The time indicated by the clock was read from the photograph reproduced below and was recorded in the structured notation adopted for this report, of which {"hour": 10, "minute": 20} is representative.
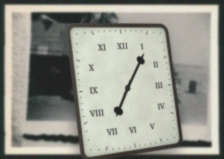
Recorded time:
{"hour": 7, "minute": 6}
